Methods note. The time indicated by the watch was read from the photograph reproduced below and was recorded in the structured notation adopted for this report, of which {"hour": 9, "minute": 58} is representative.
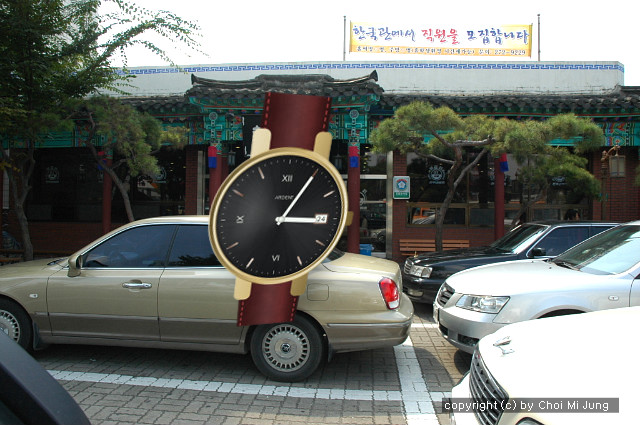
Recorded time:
{"hour": 3, "minute": 5}
